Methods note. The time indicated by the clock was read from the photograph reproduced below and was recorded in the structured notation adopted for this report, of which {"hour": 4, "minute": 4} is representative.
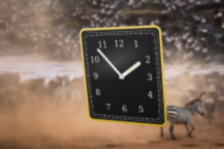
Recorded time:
{"hour": 1, "minute": 53}
